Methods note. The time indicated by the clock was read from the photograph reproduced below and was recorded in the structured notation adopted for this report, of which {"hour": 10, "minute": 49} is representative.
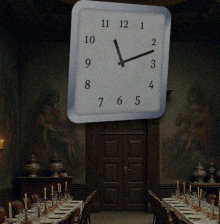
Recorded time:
{"hour": 11, "minute": 12}
